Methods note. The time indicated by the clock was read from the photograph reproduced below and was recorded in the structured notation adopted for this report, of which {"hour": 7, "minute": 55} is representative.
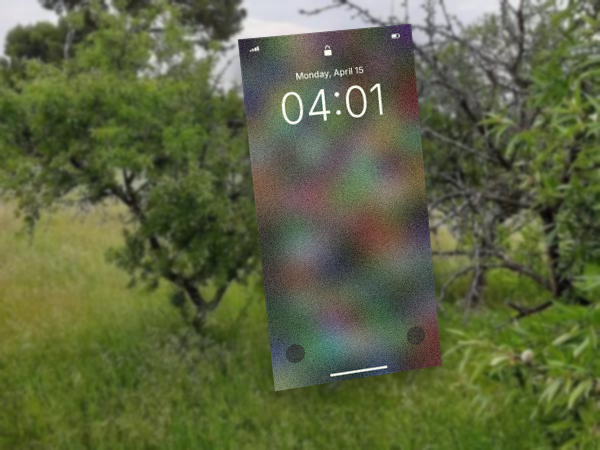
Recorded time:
{"hour": 4, "minute": 1}
